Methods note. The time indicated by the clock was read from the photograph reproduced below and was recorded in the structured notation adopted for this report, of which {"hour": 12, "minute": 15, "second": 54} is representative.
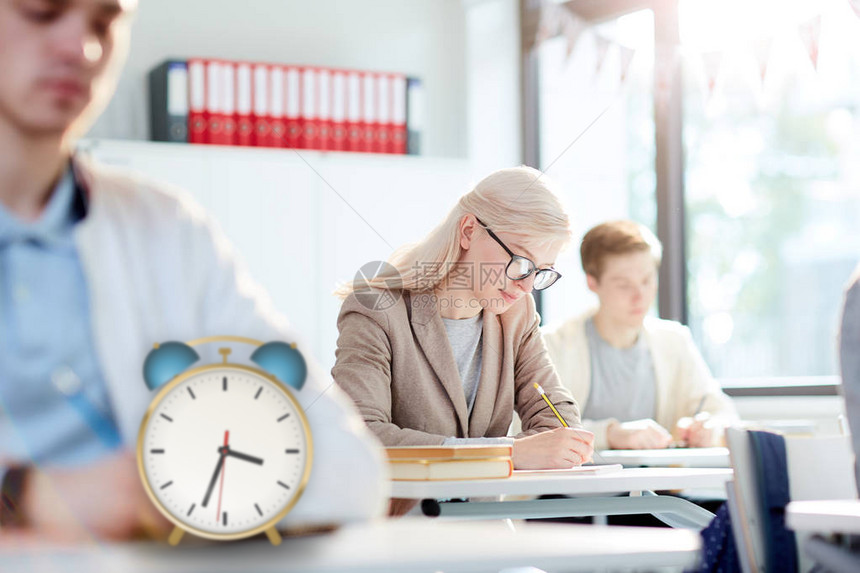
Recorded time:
{"hour": 3, "minute": 33, "second": 31}
